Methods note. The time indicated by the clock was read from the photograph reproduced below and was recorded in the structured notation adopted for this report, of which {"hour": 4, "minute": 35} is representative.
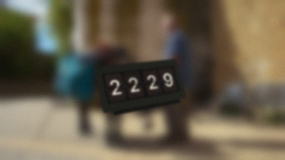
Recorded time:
{"hour": 22, "minute": 29}
